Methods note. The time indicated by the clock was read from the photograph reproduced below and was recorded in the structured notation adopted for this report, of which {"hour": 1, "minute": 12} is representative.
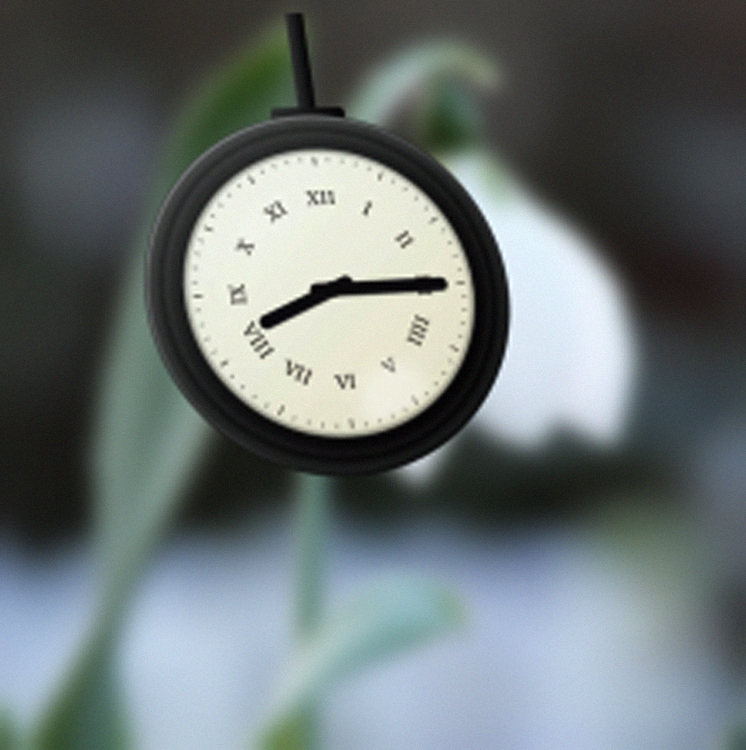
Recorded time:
{"hour": 8, "minute": 15}
